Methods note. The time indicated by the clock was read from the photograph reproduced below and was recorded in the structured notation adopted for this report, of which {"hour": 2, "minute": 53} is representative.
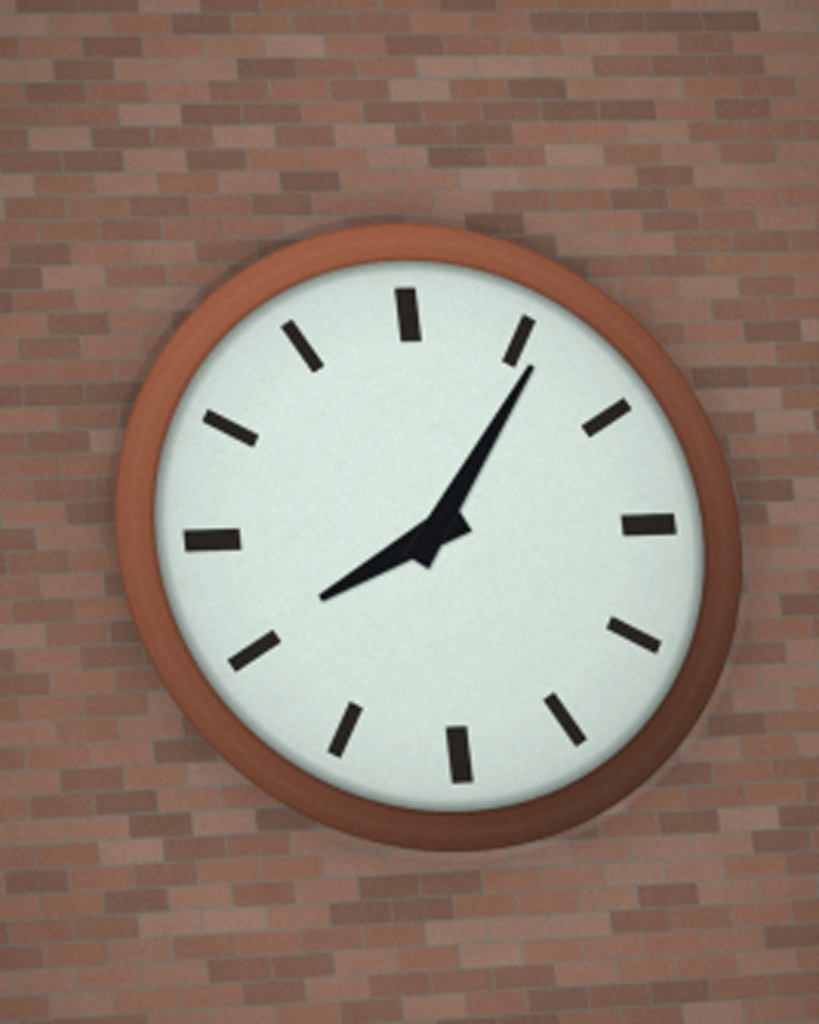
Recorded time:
{"hour": 8, "minute": 6}
